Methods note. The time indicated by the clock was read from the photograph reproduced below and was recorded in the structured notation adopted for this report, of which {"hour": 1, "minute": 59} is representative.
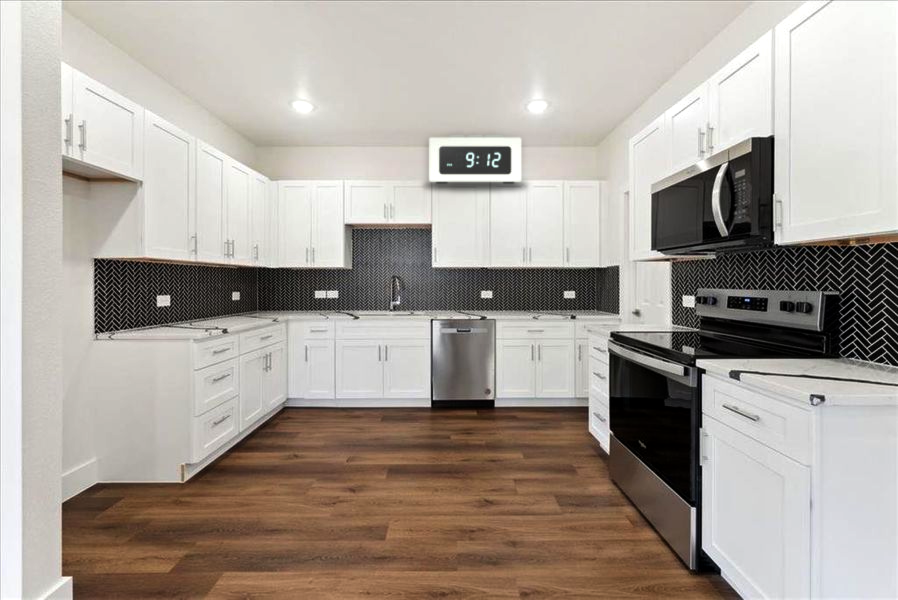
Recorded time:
{"hour": 9, "minute": 12}
